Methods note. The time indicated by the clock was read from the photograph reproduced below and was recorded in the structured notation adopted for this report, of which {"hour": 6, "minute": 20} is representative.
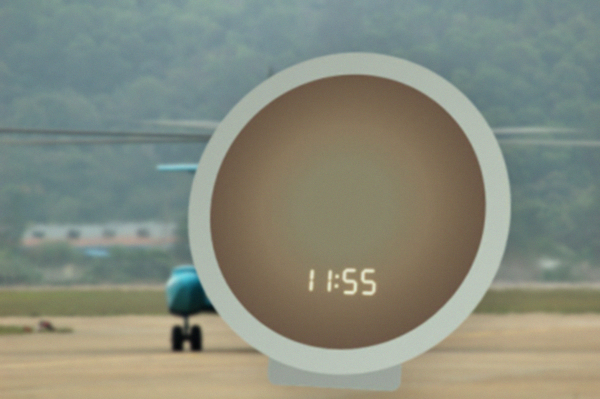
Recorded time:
{"hour": 11, "minute": 55}
